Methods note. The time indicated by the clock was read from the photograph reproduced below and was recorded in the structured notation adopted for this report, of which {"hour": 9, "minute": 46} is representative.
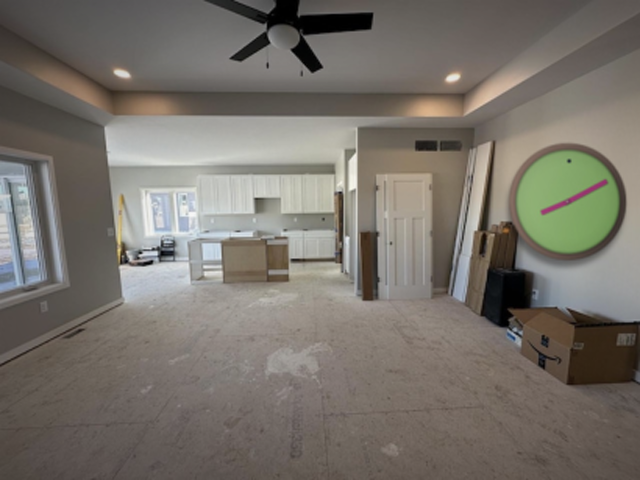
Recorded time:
{"hour": 8, "minute": 10}
